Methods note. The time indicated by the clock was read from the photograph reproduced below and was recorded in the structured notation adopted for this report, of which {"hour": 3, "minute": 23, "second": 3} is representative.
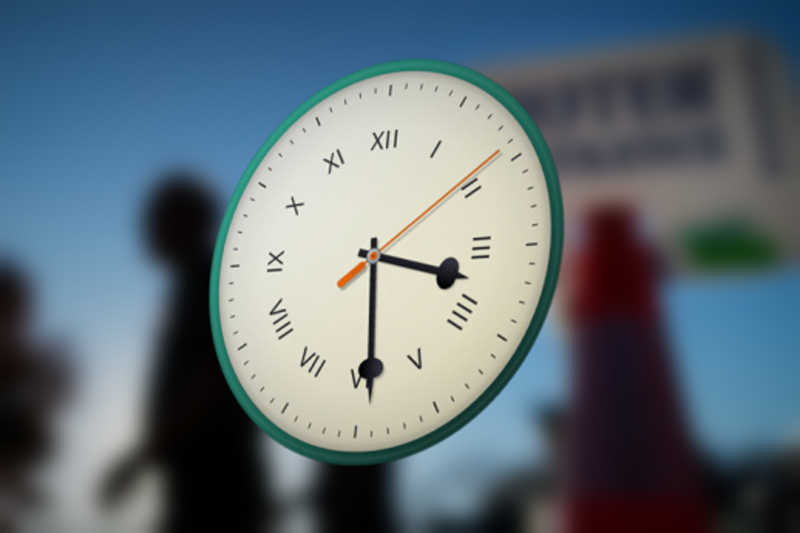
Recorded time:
{"hour": 3, "minute": 29, "second": 9}
